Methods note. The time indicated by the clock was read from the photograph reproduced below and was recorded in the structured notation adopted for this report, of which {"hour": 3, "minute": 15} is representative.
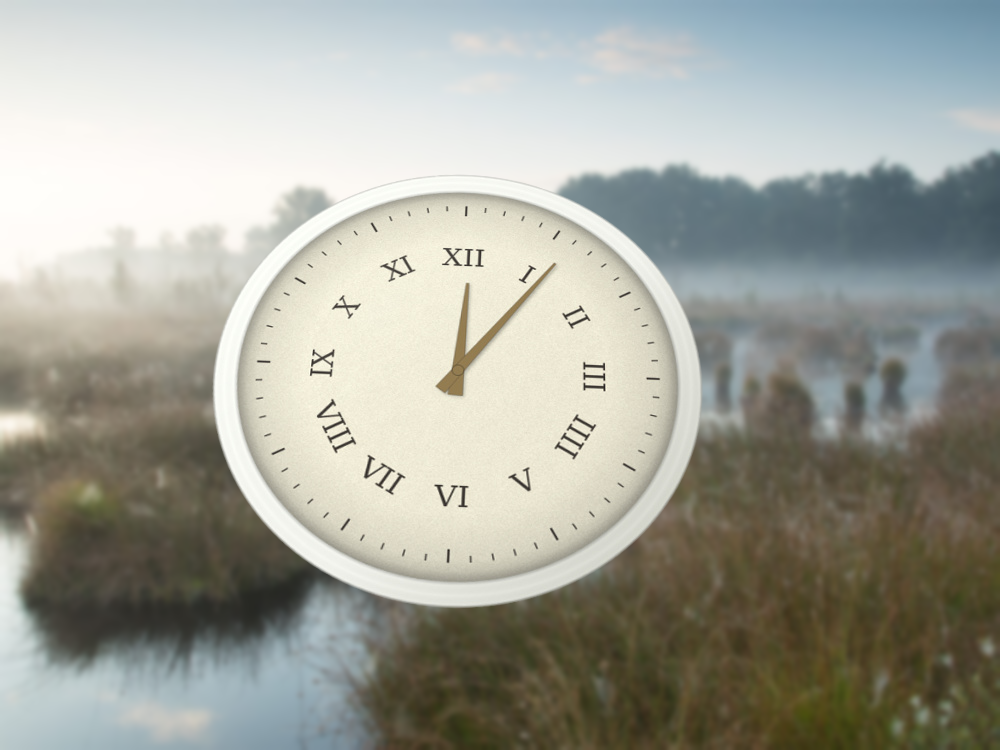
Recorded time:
{"hour": 12, "minute": 6}
